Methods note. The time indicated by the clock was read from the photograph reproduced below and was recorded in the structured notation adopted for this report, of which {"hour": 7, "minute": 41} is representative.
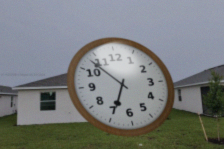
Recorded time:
{"hour": 6, "minute": 53}
